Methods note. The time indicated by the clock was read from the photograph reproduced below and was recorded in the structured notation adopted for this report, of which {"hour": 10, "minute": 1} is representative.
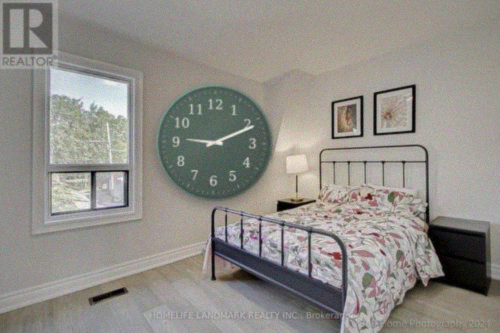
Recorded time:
{"hour": 9, "minute": 11}
